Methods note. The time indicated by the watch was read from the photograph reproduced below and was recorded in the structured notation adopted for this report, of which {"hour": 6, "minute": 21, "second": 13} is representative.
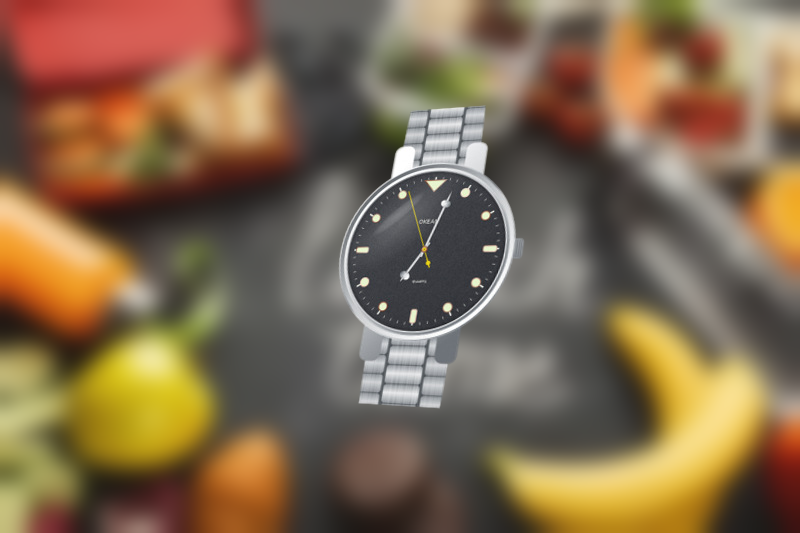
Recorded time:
{"hour": 7, "minute": 2, "second": 56}
